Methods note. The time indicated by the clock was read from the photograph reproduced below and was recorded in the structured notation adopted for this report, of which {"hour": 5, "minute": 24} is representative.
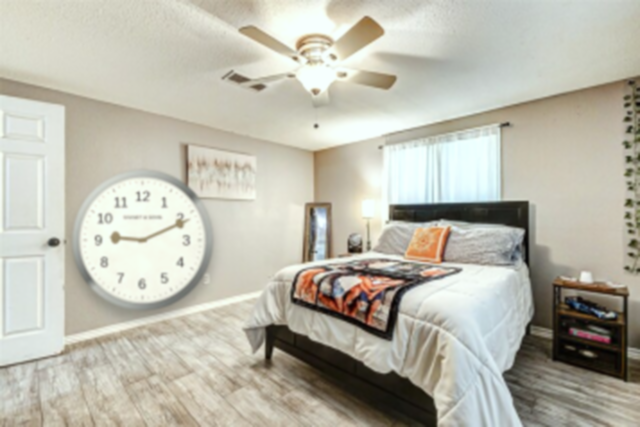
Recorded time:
{"hour": 9, "minute": 11}
